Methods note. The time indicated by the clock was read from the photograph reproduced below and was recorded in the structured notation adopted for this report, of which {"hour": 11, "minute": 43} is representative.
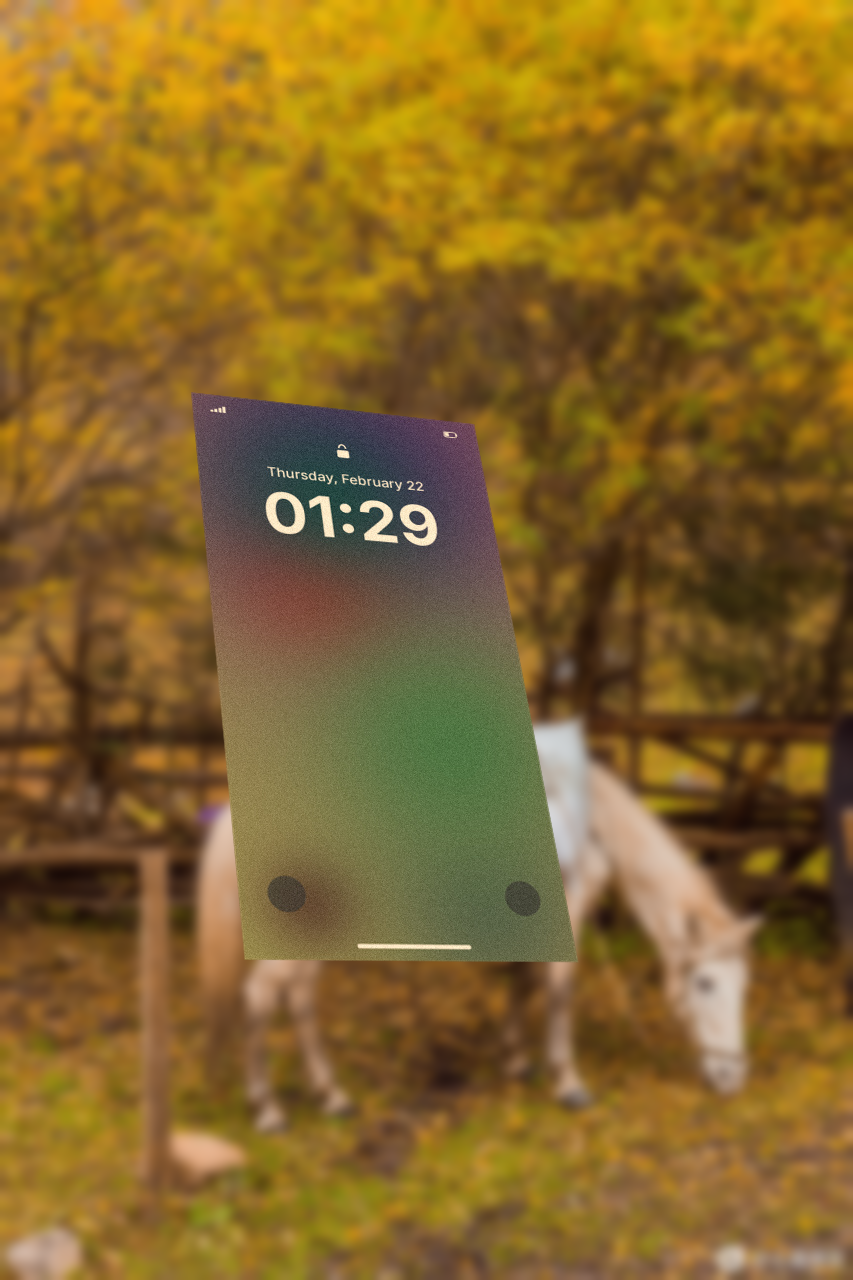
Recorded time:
{"hour": 1, "minute": 29}
